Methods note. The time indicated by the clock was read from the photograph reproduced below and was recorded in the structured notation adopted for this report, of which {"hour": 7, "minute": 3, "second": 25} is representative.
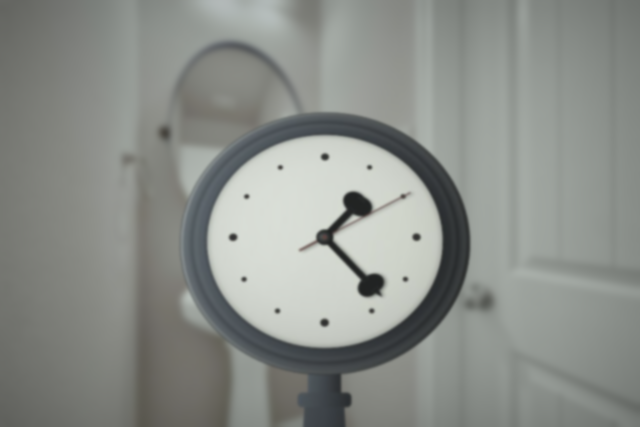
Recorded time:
{"hour": 1, "minute": 23, "second": 10}
